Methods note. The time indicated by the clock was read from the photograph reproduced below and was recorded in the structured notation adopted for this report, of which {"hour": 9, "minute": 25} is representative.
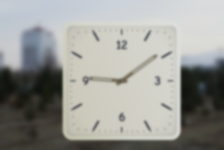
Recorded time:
{"hour": 9, "minute": 9}
